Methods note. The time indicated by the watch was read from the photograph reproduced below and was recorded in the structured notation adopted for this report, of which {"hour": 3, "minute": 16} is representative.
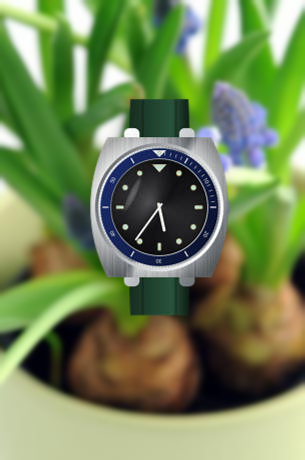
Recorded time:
{"hour": 5, "minute": 36}
